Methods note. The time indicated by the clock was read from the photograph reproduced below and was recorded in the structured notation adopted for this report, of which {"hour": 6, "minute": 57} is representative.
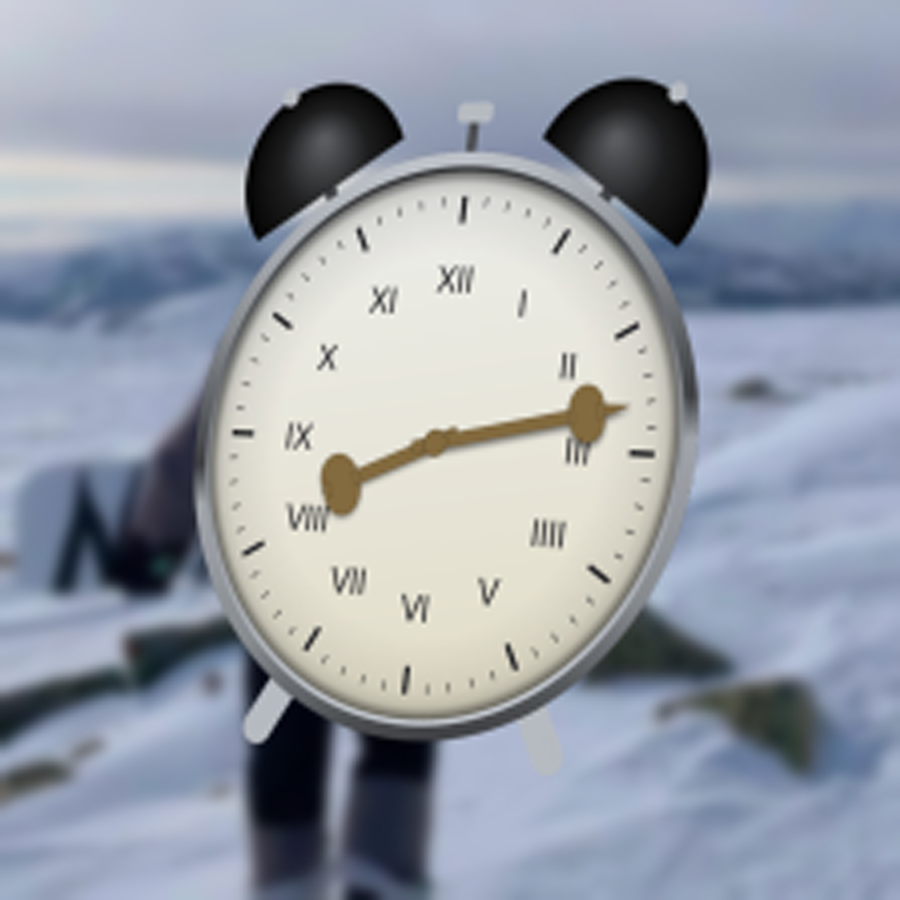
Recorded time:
{"hour": 8, "minute": 13}
